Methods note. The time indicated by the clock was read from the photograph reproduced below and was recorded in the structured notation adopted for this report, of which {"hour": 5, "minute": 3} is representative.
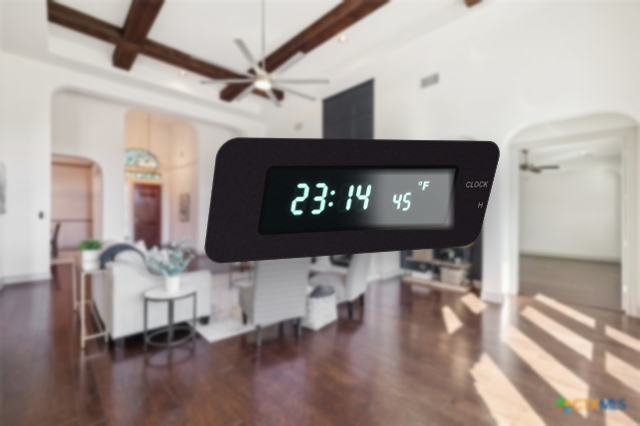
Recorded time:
{"hour": 23, "minute": 14}
